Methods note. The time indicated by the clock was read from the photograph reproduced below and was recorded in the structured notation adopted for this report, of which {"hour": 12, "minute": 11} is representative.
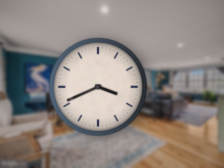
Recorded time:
{"hour": 3, "minute": 41}
